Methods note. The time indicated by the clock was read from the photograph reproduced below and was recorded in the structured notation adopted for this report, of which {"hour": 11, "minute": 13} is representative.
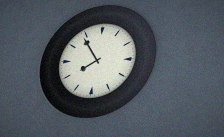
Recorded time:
{"hour": 7, "minute": 54}
